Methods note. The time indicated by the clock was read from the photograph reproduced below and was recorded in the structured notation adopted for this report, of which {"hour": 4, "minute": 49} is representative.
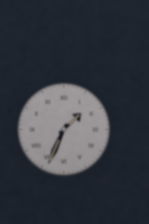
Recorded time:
{"hour": 1, "minute": 34}
